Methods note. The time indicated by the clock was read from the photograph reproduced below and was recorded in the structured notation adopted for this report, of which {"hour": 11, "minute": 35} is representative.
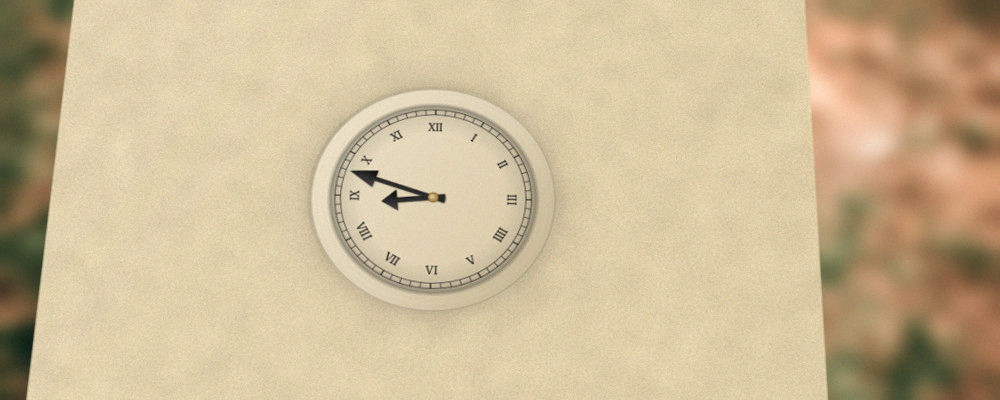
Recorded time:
{"hour": 8, "minute": 48}
